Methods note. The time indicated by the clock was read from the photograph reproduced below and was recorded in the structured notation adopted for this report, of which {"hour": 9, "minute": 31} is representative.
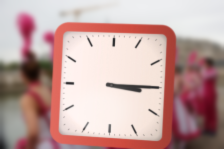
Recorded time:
{"hour": 3, "minute": 15}
